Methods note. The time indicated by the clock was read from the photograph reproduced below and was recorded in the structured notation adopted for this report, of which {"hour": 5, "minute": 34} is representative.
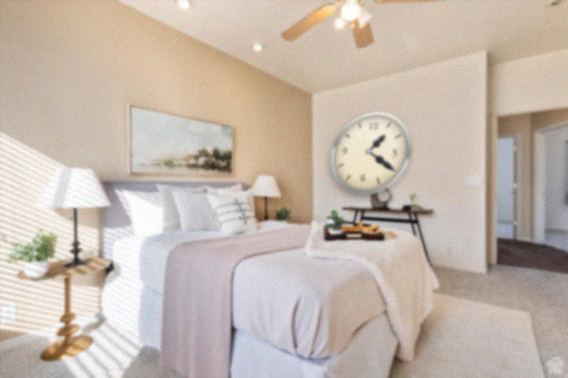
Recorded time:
{"hour": 1, "minute": 20}
